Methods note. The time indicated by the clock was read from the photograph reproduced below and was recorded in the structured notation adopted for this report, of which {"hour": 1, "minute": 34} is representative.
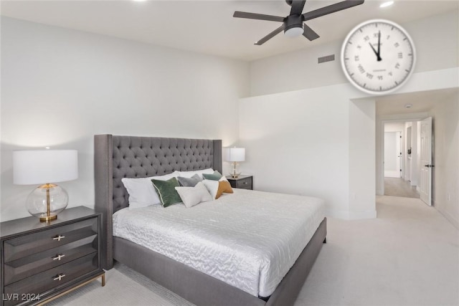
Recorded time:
{"hour": 11, "minute": 1}
